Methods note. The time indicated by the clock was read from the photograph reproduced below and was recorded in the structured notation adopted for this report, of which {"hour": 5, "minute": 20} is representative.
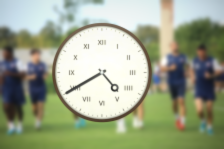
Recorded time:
{"hour": 4, "minute": 40}
